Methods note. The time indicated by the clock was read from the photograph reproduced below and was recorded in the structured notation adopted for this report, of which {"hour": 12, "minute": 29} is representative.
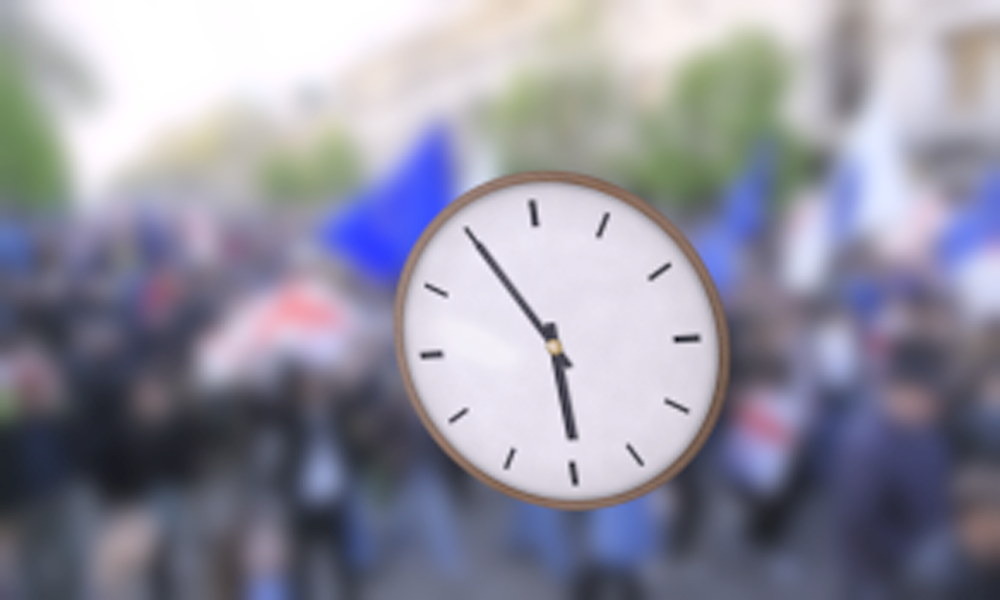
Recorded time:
{"hour": 5, "minute": 55}
